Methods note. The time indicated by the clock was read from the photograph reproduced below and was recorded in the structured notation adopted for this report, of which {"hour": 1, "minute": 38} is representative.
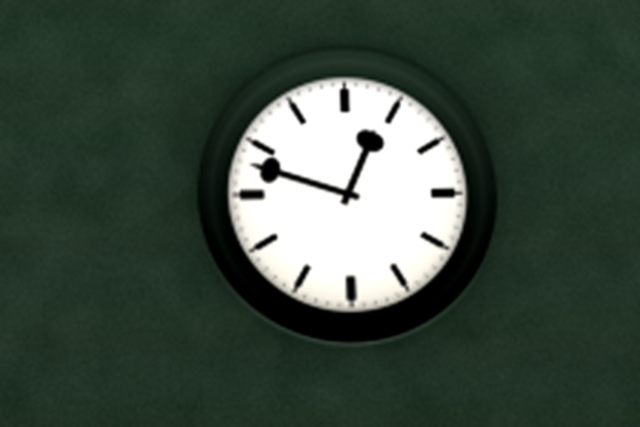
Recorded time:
{"hour": 12, "minute": 48}
